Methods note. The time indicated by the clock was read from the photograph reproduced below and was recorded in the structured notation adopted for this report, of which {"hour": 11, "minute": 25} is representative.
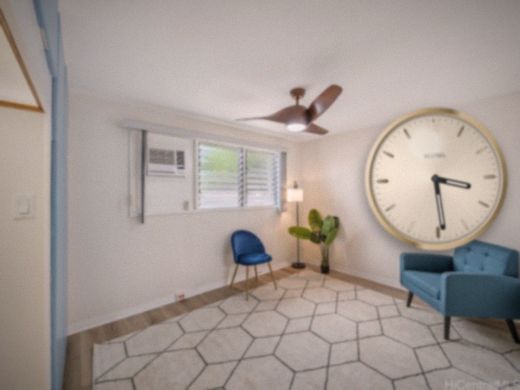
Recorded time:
{"hour": 3, "minute": 29}
